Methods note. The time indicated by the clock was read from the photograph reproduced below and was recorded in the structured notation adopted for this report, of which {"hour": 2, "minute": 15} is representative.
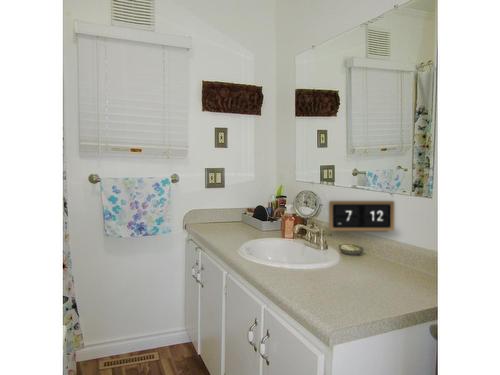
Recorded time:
{"hour": 7, "minute": 12}
